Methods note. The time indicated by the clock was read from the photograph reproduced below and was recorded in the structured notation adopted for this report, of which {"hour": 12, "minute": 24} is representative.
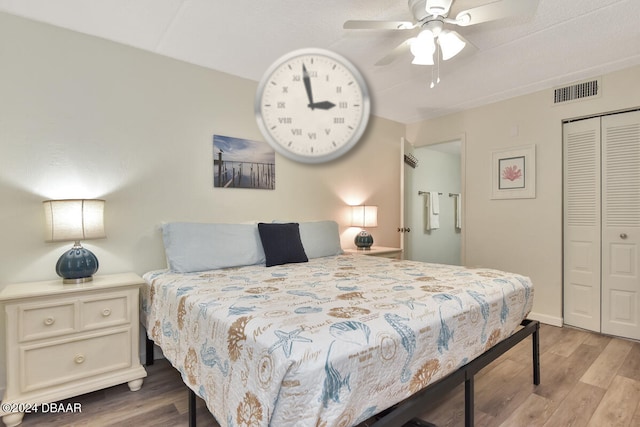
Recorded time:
{"hour": 2, "minute": 58}
